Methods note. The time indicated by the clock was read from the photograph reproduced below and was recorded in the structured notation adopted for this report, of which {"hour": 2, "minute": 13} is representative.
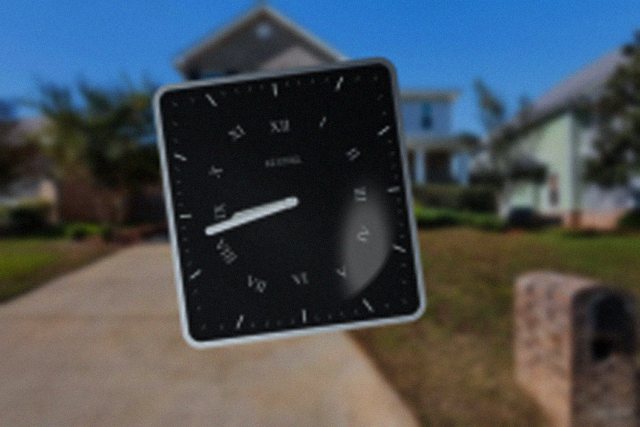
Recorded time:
{"hour": 8, "minute": 43}
